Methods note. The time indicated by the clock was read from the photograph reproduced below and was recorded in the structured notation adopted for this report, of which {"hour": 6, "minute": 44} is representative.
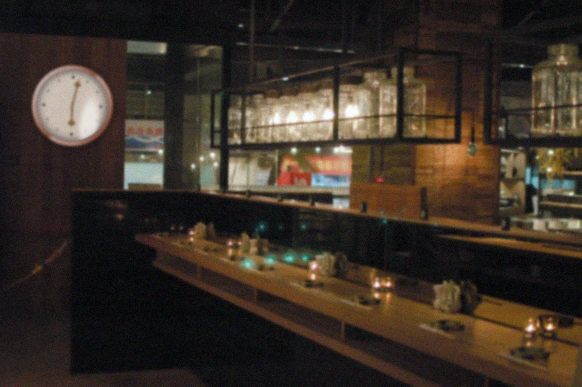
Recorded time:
{"hour": 6, "minute": 2}
